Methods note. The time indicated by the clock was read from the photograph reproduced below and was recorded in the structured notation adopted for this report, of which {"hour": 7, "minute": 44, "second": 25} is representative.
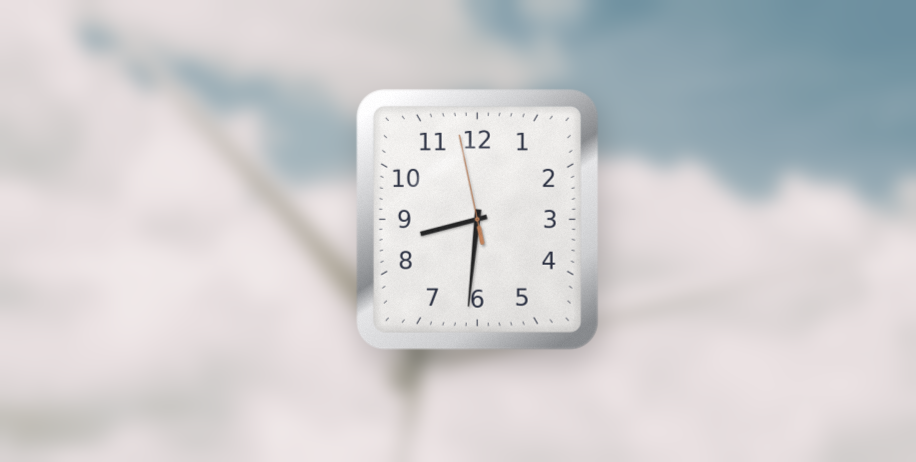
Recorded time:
{"hour": 8, "minute": 30, "second": 58}
